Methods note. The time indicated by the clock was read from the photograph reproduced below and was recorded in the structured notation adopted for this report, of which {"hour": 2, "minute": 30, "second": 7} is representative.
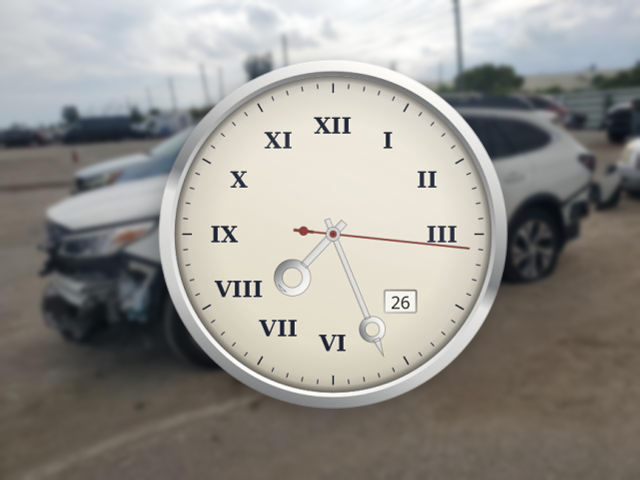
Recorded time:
{"hour": 7, "minute": 26, "second": 16}
